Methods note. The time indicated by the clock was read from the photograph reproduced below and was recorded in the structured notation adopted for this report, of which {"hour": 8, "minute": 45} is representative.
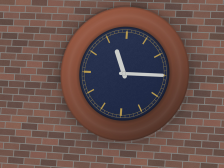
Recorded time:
{"hour": 11, "minute": 15}
